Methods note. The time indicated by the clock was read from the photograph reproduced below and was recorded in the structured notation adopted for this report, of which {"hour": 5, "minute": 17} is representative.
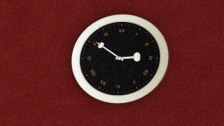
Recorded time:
{"hour": 2, "minute": 51}
